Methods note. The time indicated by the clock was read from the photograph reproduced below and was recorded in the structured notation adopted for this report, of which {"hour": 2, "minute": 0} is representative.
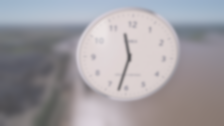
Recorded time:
{"hour": 11, "minute": 32}
